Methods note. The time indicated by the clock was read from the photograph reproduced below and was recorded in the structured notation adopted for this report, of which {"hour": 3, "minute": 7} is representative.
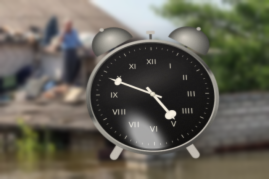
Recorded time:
{"hour": 4, "minute": 49}
